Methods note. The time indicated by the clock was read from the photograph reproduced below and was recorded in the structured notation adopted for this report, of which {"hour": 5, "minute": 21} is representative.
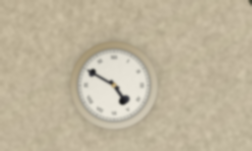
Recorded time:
{"hour": 4, "minute": 50}
